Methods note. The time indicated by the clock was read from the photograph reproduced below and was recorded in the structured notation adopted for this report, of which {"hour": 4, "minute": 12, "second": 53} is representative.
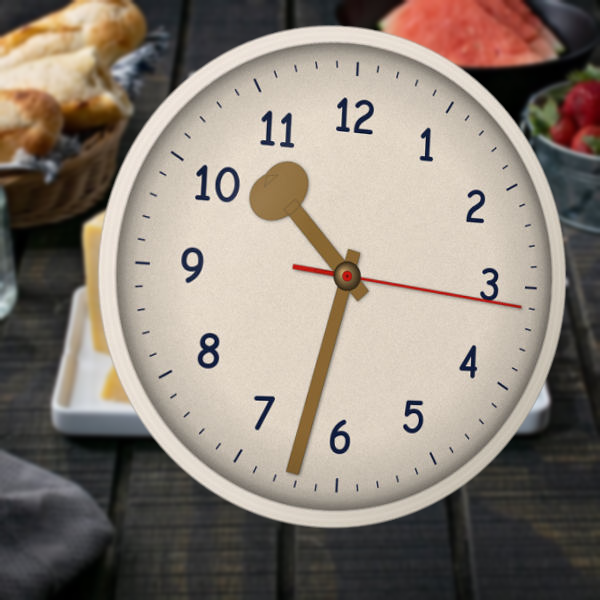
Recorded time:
{"hour": 10, "minute": 32, "second": 16}
